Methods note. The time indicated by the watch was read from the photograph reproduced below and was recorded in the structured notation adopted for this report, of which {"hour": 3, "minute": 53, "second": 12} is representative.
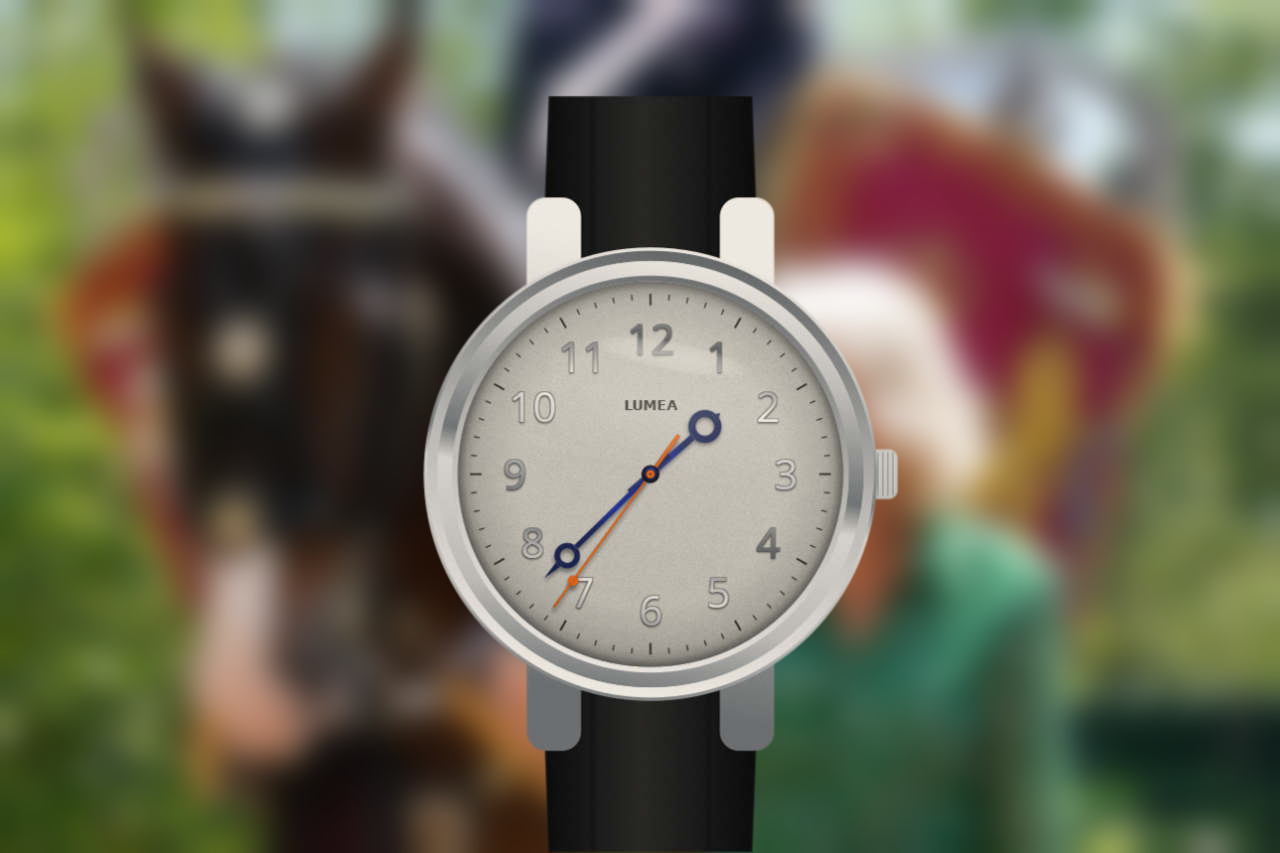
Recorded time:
{"hour": 1, "minute": 37, "second": 36}
